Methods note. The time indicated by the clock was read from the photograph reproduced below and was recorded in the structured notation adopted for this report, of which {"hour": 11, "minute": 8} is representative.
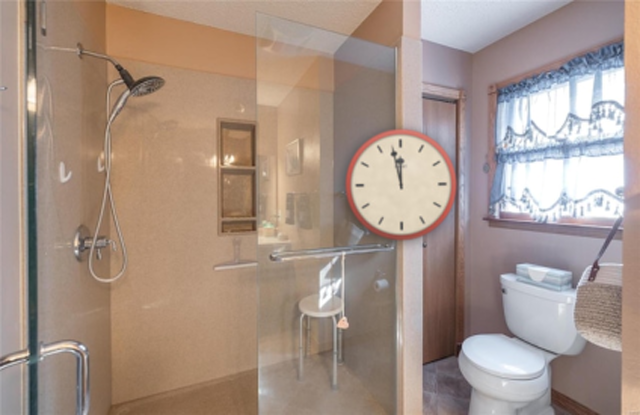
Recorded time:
{"hour": 11, "minute": 58}
